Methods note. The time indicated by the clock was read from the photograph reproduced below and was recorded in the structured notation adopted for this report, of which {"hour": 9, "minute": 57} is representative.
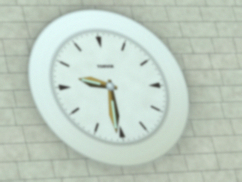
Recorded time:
{"hour": 9, "minute": 31}
